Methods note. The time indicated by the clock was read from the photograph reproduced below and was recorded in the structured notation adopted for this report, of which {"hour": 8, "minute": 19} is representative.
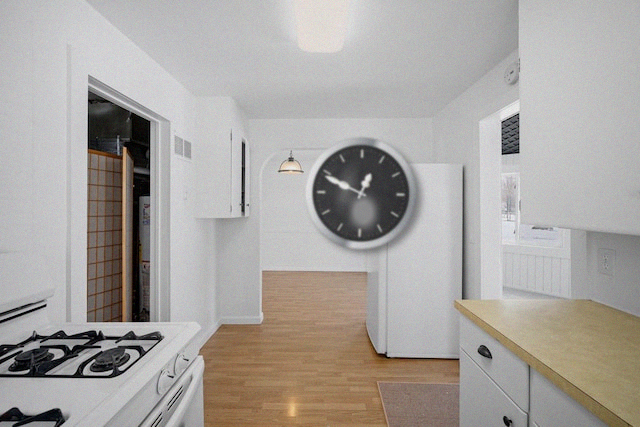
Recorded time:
{"hour": 12, "minute": 49}
